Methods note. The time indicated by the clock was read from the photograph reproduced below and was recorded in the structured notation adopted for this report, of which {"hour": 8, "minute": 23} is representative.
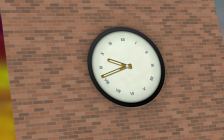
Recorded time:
{"hour": 9, "minute": 42}
